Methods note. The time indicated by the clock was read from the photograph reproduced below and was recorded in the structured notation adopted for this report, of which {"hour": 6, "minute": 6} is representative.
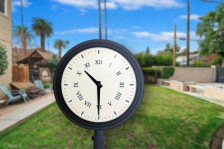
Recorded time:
{"hour": 10, "minute": 30}
